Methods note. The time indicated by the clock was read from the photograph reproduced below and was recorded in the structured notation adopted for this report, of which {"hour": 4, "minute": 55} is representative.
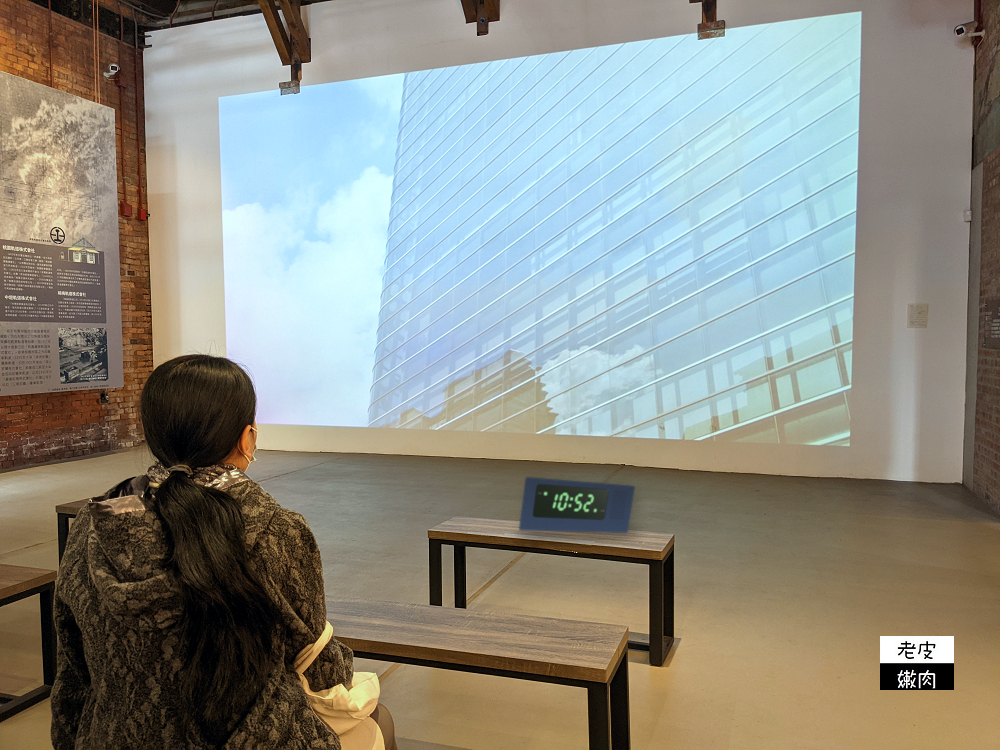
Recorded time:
{"hour": 10, "minute": 52}
